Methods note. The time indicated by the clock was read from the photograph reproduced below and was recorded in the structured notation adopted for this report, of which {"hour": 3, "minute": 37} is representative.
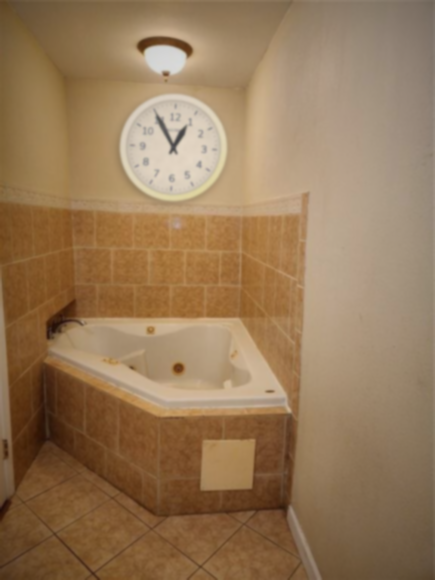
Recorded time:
{"hour": 12, "minute": 55}
